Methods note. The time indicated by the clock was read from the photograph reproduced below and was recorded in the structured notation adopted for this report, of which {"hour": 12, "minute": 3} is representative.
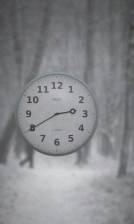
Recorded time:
{"hour": 2, "minute": 40}
